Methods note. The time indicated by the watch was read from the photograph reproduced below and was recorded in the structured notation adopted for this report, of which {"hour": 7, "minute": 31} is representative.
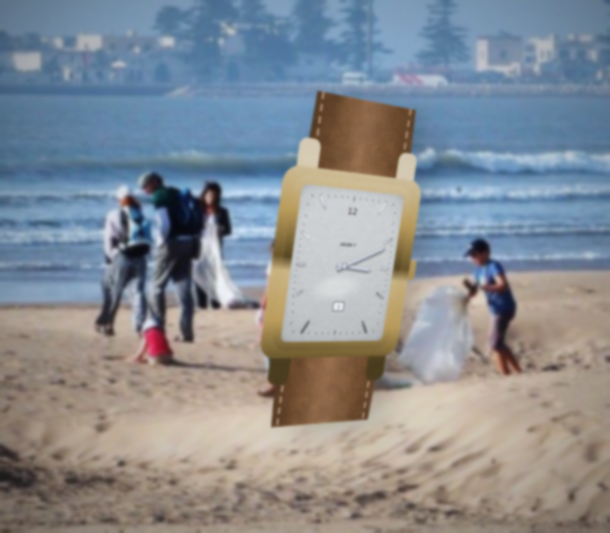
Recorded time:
{"hour": 3, "minute": 11}
